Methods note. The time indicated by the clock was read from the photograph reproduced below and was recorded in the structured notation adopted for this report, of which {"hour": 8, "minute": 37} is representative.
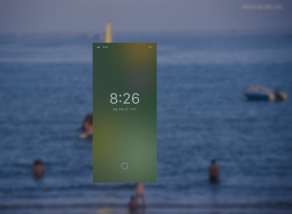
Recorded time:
{"hour": 8, "minute": 26}
